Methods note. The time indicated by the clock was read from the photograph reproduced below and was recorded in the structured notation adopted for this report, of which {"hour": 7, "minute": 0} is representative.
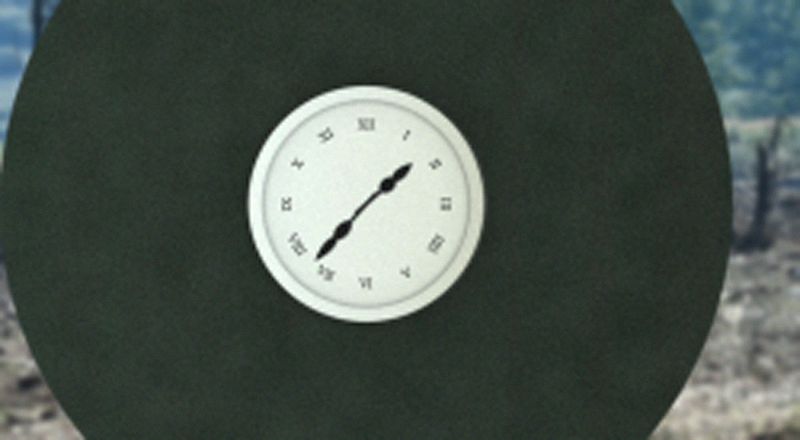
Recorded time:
{"hour": 1, "minute": 37}
